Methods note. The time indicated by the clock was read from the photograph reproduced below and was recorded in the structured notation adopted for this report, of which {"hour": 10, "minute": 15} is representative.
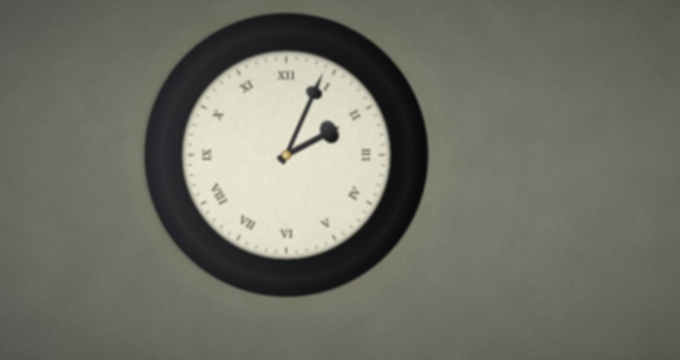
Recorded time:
{"hour": 2, "minute": 4}
